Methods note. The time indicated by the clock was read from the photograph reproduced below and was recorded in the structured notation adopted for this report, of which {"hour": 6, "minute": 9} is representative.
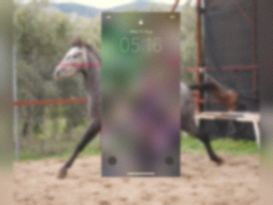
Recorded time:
{"hour": 5, "minute": 16}
